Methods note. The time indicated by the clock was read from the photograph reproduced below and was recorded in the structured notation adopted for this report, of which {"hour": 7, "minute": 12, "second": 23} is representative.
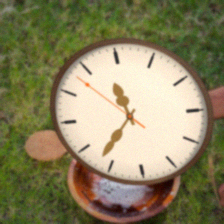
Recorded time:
{"hour": 11, "minute": 36, "second": 53}
